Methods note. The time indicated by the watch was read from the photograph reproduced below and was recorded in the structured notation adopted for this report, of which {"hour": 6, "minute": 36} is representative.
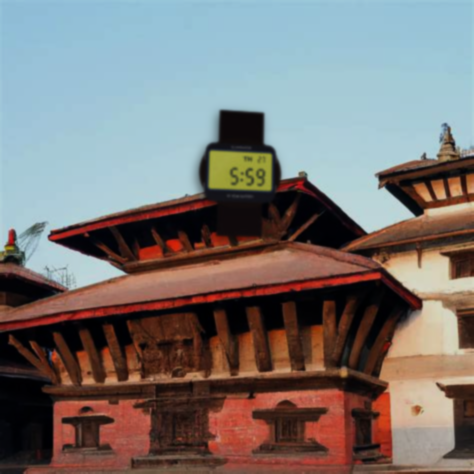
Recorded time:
{"hour": 5, "minute": 59}
